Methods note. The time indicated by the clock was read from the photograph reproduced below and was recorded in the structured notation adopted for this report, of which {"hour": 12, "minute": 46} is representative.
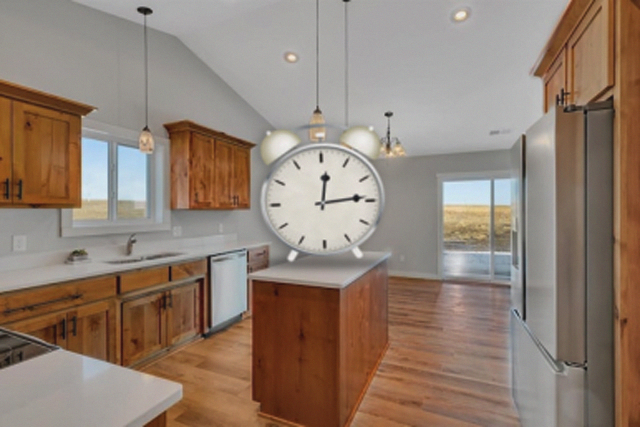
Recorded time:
{"hour": 12, "minute": 14}
